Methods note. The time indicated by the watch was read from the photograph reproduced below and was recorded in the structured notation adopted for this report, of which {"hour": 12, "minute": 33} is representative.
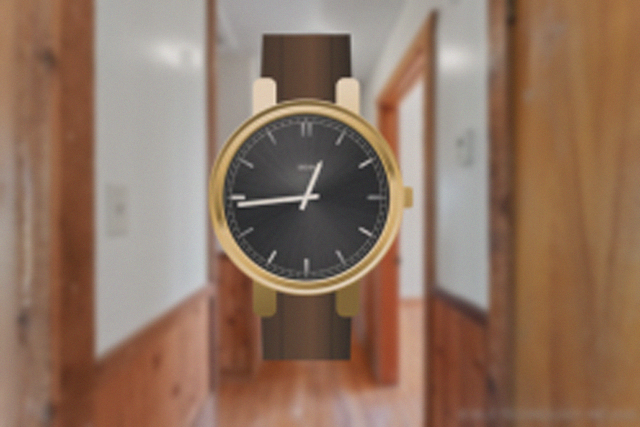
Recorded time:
{"hour": 12, "minute": 44}
